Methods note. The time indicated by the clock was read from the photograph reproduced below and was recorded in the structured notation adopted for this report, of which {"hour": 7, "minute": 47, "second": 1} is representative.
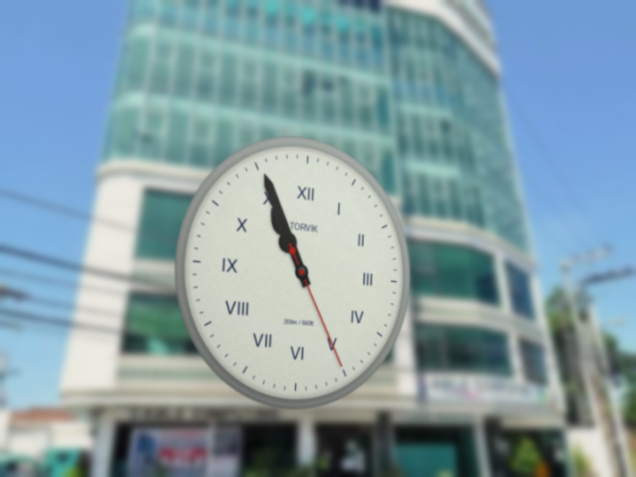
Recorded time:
{"hour": 10, "minute": 55, "second": 25}
